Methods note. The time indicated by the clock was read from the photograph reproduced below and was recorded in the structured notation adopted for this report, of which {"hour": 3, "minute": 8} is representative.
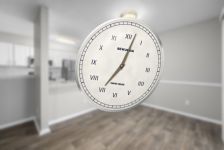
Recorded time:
{"hour": 7, "minute": 2}
